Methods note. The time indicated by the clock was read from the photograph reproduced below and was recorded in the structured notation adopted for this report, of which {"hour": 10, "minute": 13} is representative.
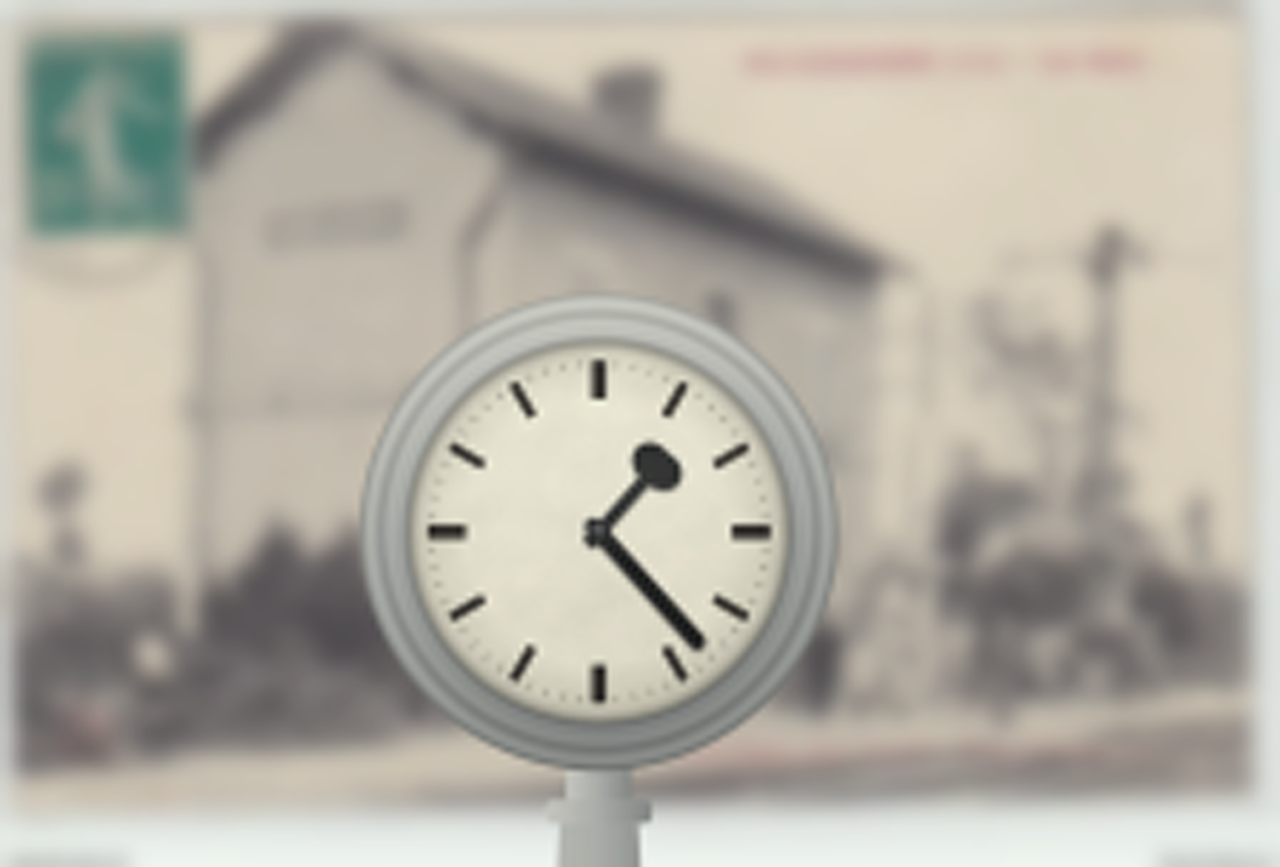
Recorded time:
{"hour": 1, "minute": 23}
